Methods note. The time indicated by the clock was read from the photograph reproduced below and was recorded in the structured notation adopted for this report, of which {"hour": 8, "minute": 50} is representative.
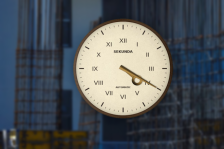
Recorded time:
{"hour": 4, "minute": 20}
